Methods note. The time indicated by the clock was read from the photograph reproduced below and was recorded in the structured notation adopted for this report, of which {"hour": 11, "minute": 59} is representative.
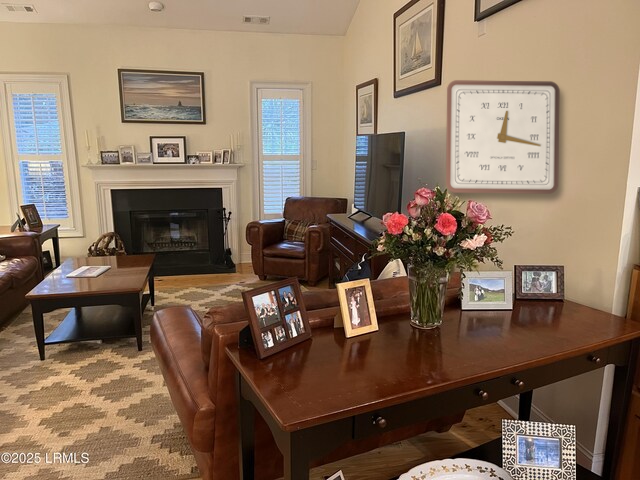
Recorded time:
{"hour": 12, "minute": 17}
